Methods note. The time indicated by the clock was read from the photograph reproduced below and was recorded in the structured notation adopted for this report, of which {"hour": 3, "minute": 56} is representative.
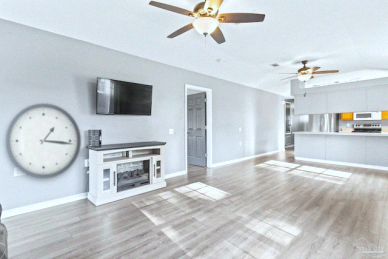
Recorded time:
{"hour": 1, "minute": 16}
